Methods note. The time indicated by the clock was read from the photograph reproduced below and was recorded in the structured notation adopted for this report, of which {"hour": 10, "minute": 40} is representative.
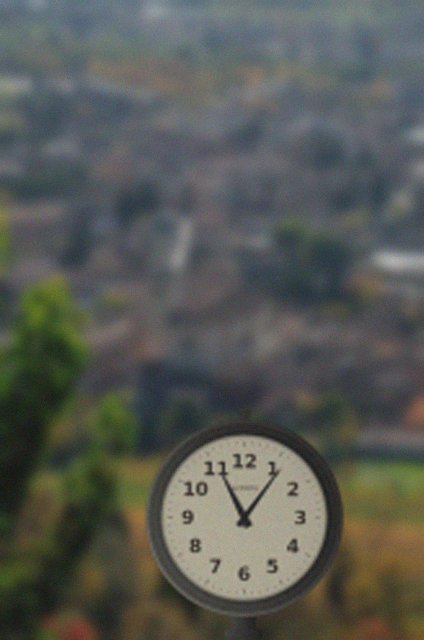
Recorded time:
{"hour": 11, "minute": 6}
